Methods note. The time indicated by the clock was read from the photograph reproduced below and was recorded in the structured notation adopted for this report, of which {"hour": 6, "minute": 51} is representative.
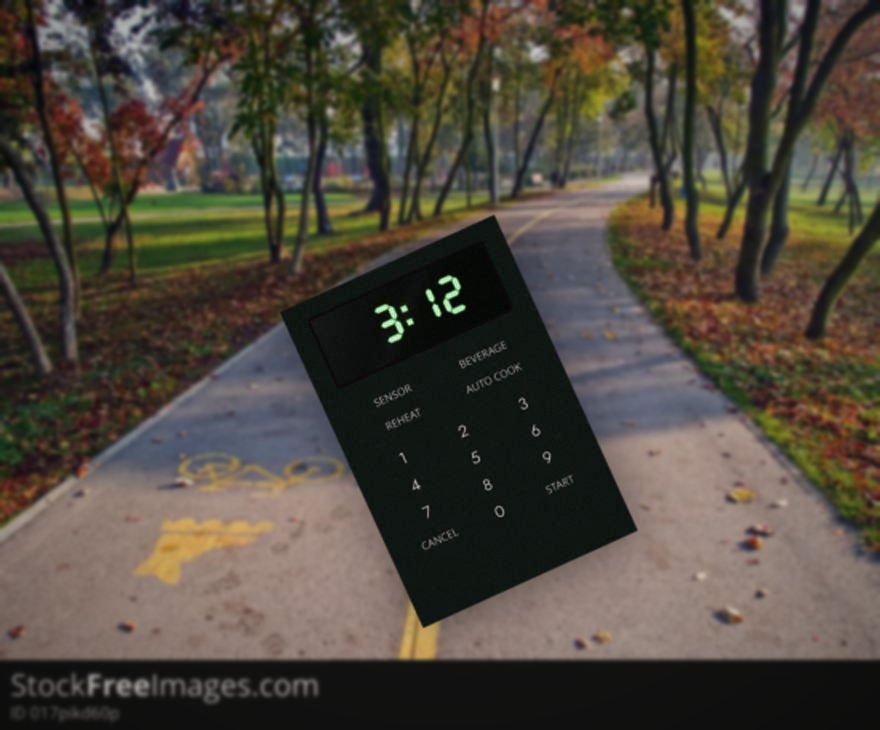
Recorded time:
{"hour": 3, "minute": 12}
